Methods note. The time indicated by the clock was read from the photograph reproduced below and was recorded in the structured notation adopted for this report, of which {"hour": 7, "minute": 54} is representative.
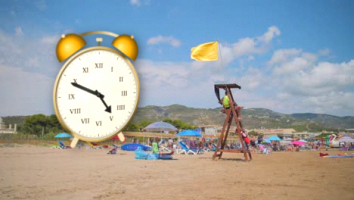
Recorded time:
{"hour": 4, "minute": 49}
